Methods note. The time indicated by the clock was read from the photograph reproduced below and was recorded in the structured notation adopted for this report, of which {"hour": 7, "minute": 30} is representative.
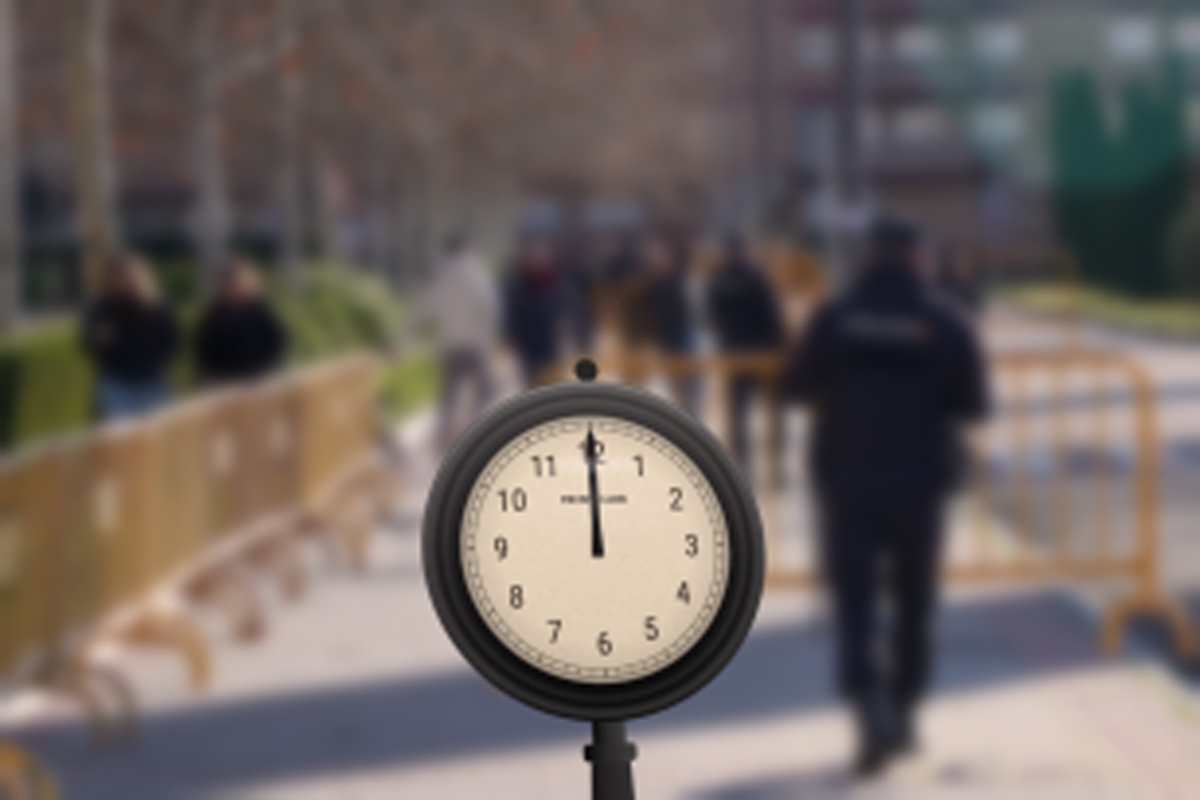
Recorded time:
{"hour": 12, "minute": 0}
